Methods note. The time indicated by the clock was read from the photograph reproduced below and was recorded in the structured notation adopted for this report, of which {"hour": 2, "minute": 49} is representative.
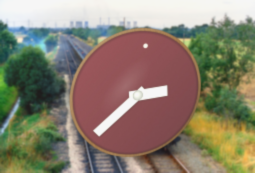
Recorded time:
{"hour": 2, "minute": 37}
